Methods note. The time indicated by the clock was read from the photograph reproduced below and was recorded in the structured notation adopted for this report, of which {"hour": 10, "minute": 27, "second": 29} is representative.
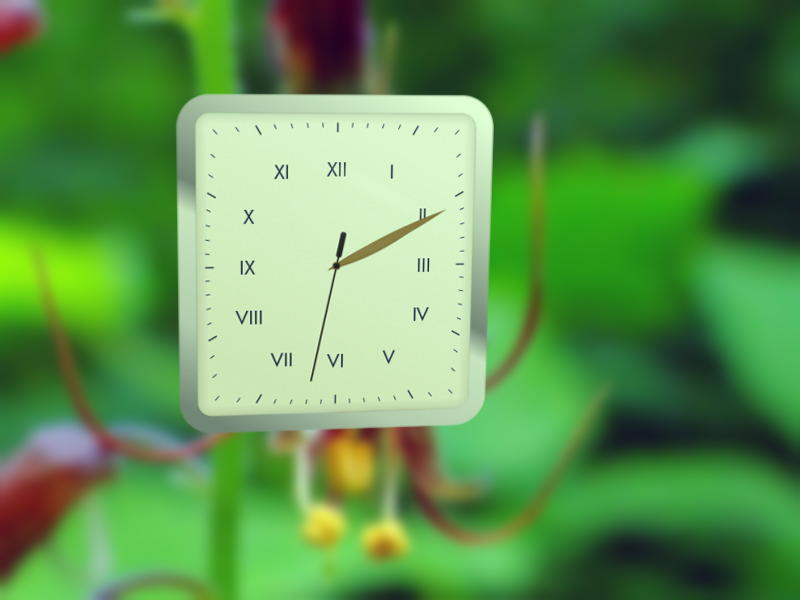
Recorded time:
{"hour": 2, "minute": 10, "second": 32}
